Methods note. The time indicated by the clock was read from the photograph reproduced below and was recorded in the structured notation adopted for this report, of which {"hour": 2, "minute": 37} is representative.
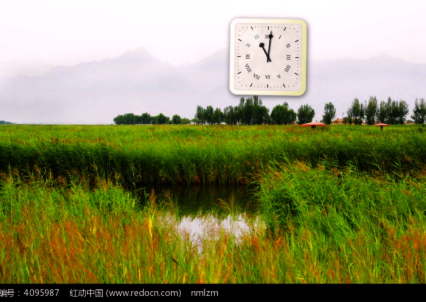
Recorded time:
{"hour": 11, "minute": 1}
